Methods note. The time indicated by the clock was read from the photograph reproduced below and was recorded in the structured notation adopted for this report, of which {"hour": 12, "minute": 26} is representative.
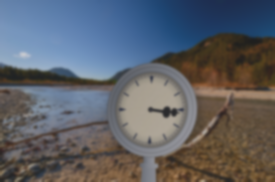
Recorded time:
{"hour": 3, "minute": 16}
